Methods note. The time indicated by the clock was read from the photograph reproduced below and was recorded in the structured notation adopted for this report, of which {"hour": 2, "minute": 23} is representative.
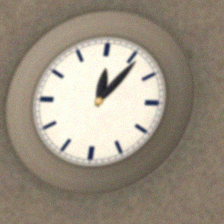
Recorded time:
{"hour": 12, "minute": 6}
